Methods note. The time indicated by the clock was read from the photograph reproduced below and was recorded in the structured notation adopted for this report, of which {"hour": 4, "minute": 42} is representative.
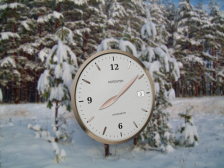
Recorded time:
{"hour": 8, "minute": 9}
